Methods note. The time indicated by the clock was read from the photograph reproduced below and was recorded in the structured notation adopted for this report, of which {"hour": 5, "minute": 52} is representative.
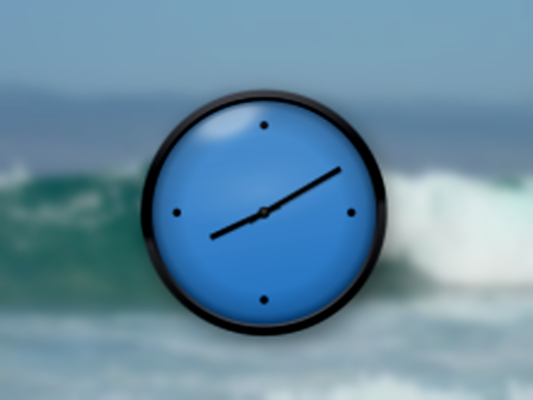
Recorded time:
{"hour": 8, "minute": 10}
